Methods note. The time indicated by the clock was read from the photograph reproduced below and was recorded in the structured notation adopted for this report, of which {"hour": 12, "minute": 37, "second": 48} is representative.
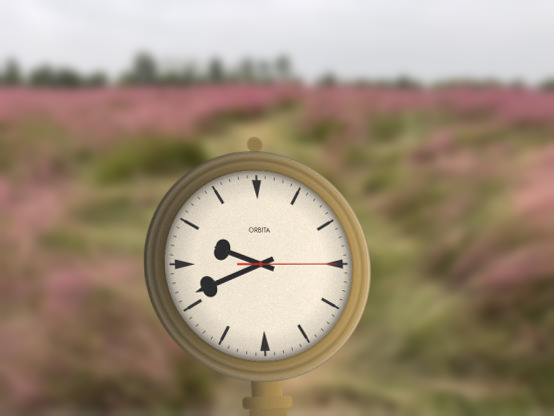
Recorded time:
{"hour": 9, "minute": 41, "second": 15}
